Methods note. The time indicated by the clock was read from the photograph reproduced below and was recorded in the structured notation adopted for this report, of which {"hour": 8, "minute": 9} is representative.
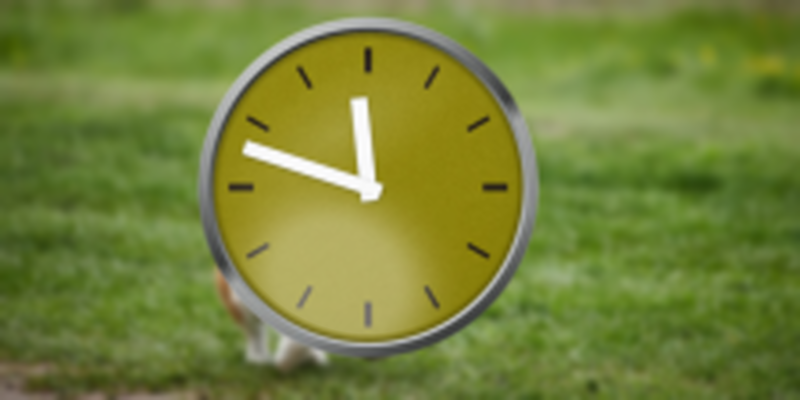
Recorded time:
{"hour": 11, "minute": 48}
